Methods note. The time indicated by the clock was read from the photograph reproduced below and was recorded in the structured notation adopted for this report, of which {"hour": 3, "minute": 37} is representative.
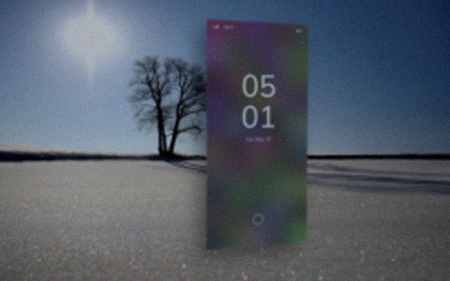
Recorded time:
{"hour": 5, "minute": 1}
